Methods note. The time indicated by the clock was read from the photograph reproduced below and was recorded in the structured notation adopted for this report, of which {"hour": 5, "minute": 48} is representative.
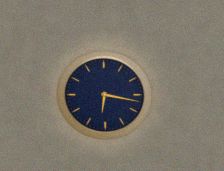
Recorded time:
{"hour": 6, "minute": 17}
